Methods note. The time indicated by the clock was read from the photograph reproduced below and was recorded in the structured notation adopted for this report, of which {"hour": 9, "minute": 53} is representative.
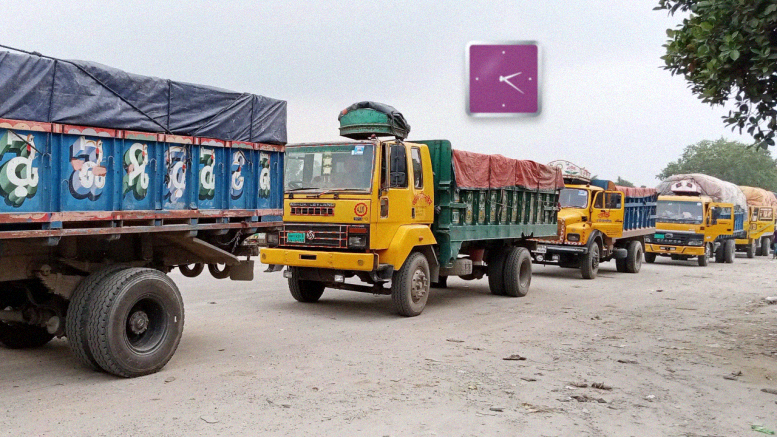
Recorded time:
{"hour": 2, "minute": 21}
